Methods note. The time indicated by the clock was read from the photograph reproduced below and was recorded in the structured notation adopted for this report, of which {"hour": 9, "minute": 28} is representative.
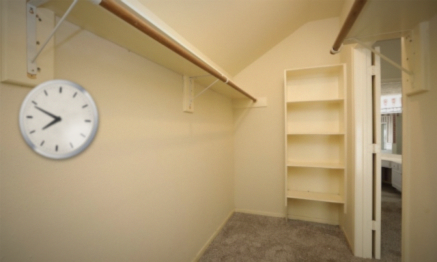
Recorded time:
{"hour": 7, "minute": 49}
